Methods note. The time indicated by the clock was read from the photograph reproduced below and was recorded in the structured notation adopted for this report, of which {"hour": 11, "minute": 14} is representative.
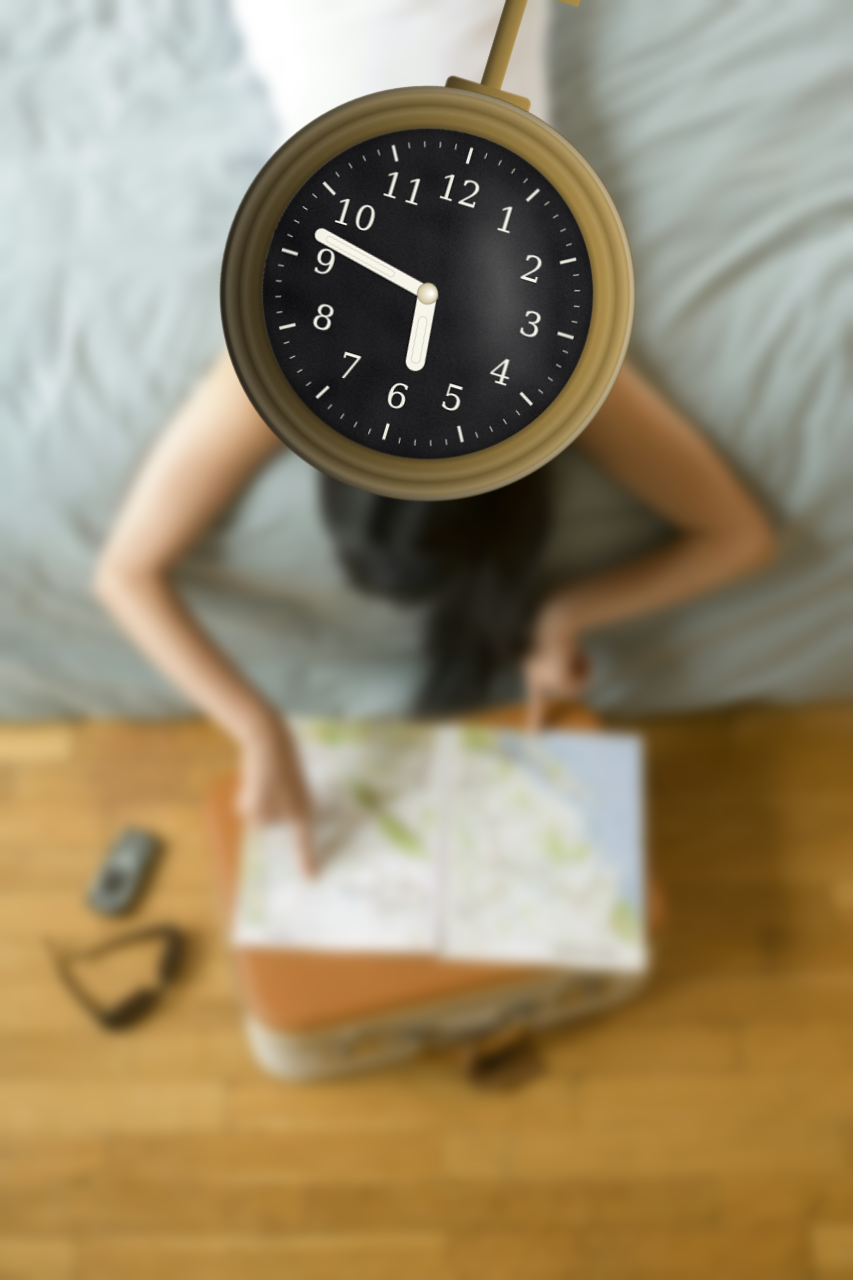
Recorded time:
{"hour": 5, "minute": 47}
